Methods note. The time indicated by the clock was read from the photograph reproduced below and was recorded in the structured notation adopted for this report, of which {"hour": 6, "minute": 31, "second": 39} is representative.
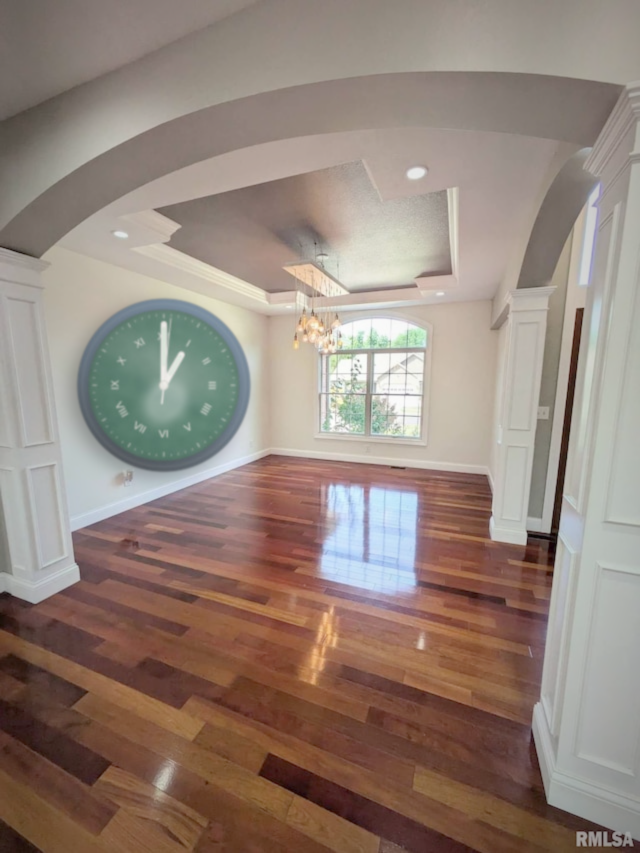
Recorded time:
{"hour": 1, "minute": 0, "second": 1}
